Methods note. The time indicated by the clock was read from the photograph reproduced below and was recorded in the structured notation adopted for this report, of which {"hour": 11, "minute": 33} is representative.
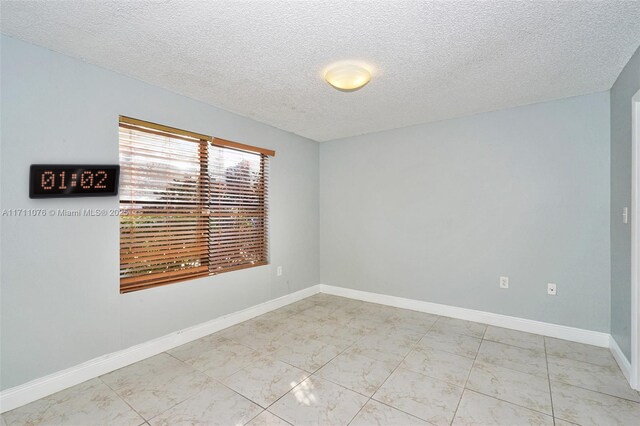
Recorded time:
{"hour": 1, "minute": 2}
